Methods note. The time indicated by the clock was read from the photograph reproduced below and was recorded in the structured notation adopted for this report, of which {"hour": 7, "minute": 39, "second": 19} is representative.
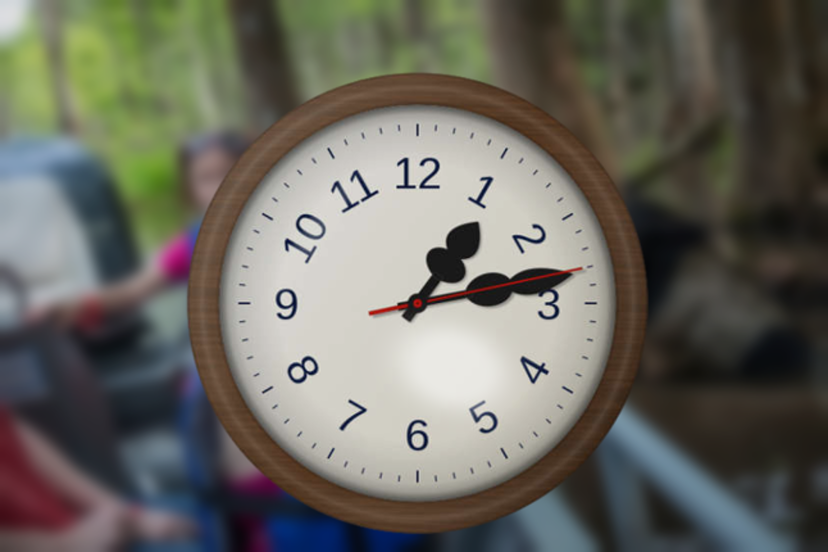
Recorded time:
{"hour": 1, "minute": 13, "second": 13}
